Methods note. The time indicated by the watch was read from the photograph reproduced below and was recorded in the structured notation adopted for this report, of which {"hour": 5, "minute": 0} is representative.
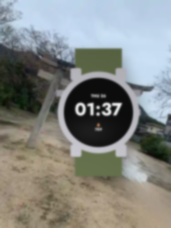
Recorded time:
{"hour": 1, "minute": 37}
